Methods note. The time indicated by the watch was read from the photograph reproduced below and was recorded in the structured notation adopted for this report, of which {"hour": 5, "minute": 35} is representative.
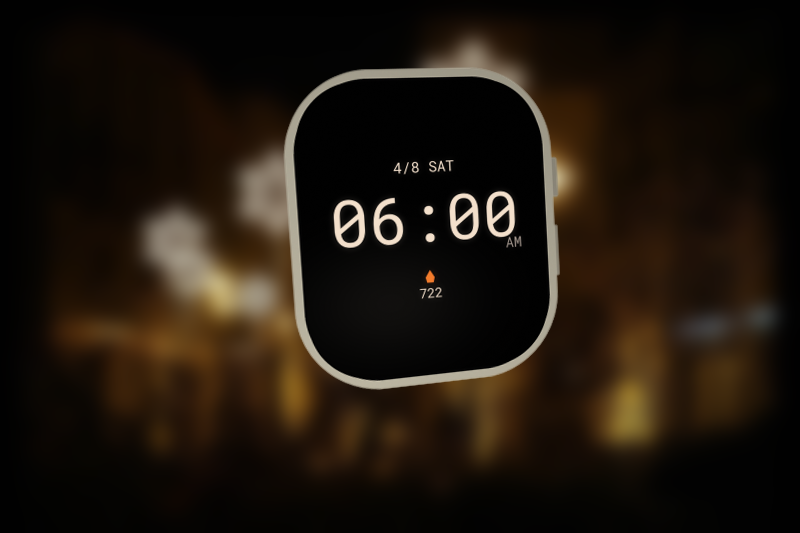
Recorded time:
{"hour": 6, "minute": 0}
